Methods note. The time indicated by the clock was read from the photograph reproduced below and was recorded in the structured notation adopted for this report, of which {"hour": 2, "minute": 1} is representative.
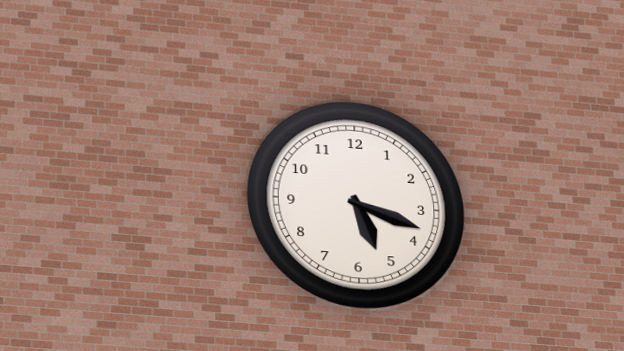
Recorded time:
{"hour": 5, "minute": 18}
